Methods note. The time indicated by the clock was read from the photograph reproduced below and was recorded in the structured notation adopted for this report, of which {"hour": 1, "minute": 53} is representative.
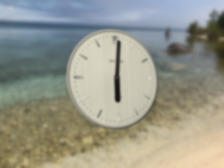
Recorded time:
{"hour": 6, "minute": 1}
